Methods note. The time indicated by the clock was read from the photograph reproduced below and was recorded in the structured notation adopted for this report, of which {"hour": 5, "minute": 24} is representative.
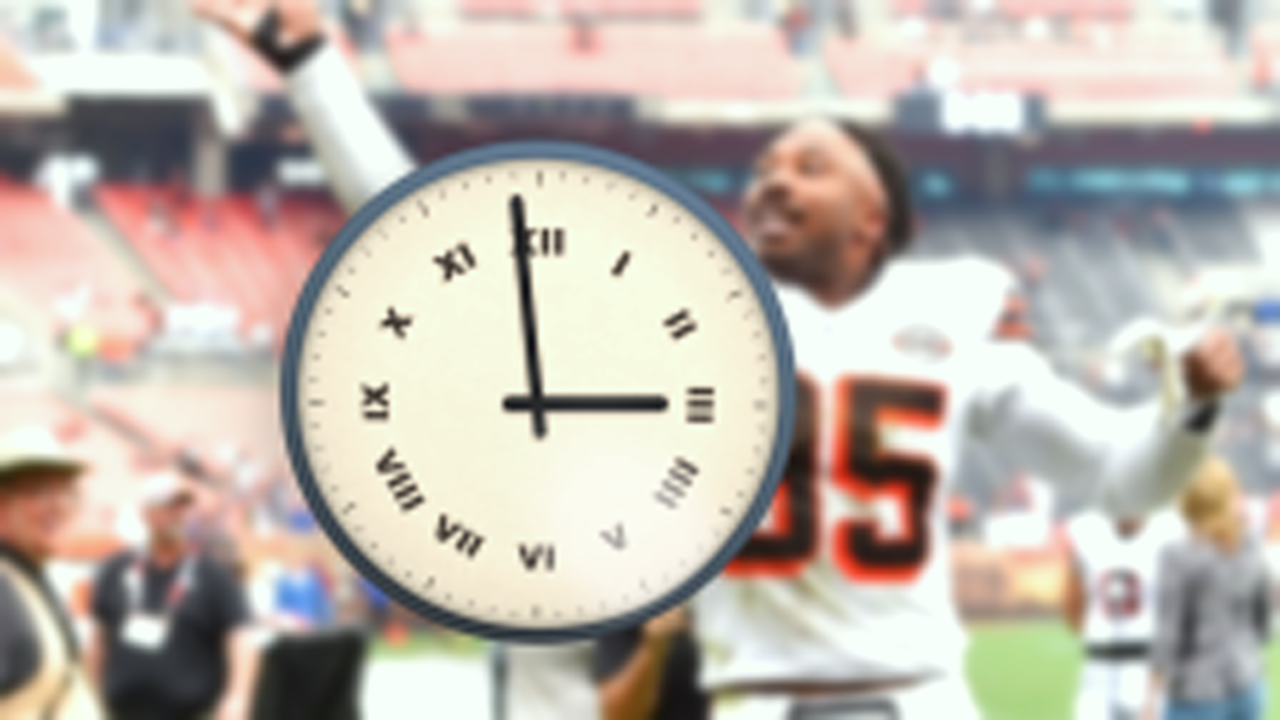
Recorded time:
{"hour": 2, "minute": 59}
